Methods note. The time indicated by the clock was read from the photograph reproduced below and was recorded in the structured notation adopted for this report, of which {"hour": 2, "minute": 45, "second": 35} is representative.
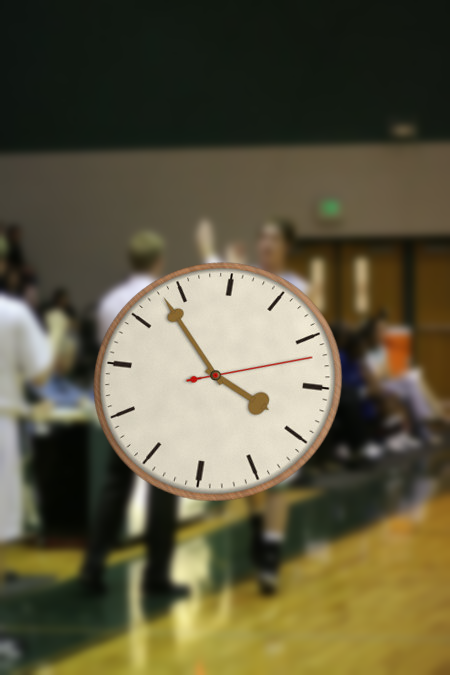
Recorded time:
{"hour": 3, "minute": 53, "second": 12}
